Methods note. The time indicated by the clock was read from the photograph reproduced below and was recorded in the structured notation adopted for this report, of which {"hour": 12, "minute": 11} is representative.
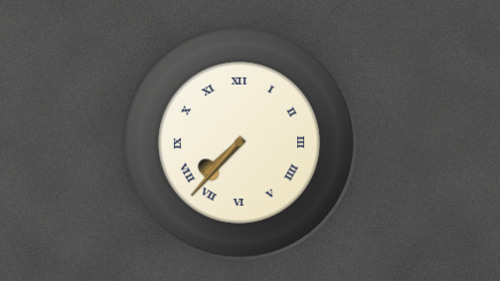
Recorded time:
{"hour": 7, "minute": 37}
